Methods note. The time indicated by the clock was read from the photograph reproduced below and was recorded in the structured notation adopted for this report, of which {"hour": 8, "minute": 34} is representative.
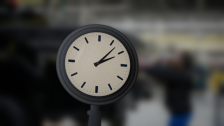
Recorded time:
{"hour": 2, "minute": 7}
